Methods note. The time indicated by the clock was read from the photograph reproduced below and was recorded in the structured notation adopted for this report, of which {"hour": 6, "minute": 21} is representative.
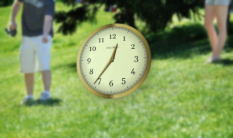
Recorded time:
{"hour": 12, "minute": 36}
